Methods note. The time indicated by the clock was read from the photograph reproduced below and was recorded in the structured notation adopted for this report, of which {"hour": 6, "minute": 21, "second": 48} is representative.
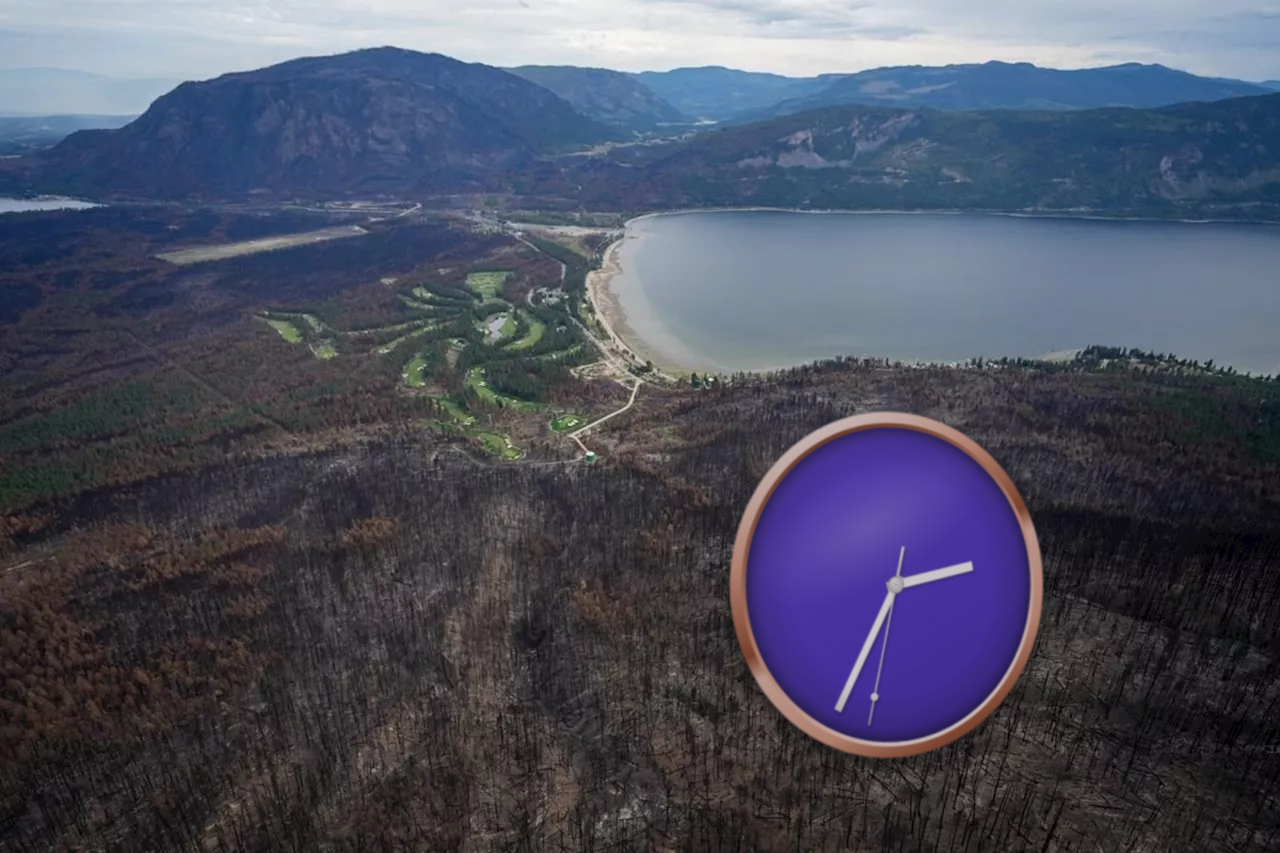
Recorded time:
{"hour": 2, "minute": 34, "second": 32}
